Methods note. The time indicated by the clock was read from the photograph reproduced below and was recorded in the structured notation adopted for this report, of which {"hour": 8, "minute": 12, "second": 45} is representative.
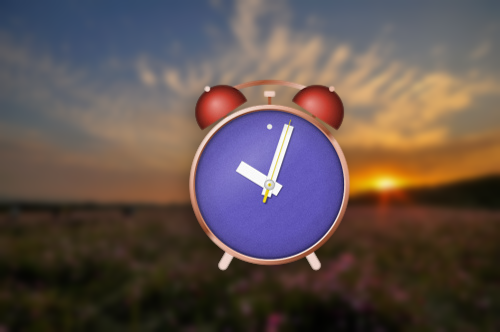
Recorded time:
{"hour": 10, "minute": 3, "second": 3}
